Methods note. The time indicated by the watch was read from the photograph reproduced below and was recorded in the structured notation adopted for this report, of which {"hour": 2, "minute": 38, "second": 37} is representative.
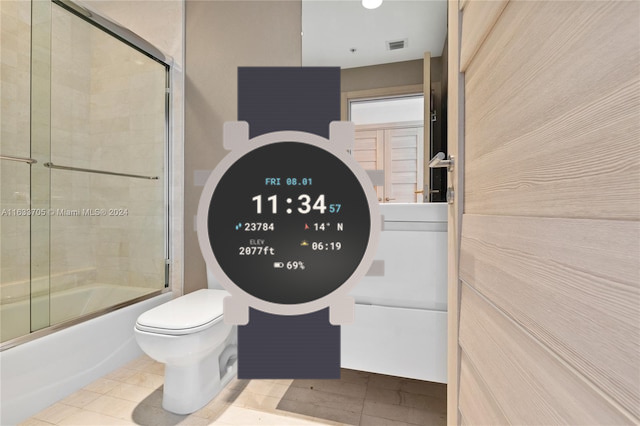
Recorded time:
{"hour": 11, "minute": 34, "second": 57}
